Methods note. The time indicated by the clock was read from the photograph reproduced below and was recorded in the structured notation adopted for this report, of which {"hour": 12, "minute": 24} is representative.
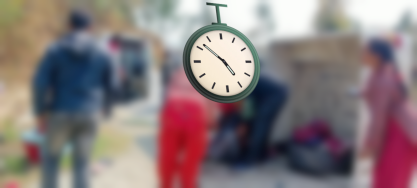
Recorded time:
{"hour": 4, "minute": 52}
